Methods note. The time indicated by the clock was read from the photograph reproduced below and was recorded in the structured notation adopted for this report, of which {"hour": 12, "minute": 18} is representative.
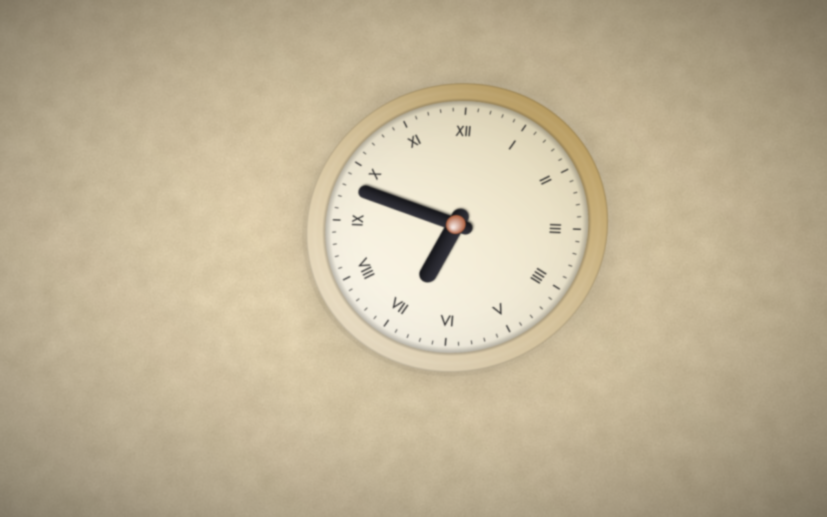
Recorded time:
{"hour": 6, "minute": 48}
